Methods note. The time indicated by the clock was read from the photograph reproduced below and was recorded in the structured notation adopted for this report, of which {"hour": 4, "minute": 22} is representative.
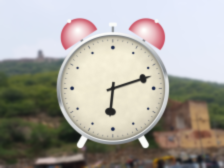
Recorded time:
{"hour": 6, "minute": 12}
